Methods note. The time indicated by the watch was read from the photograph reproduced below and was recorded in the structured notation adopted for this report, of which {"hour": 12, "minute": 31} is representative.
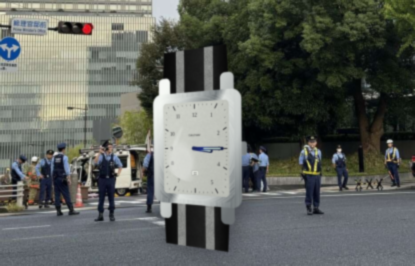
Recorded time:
{"hour": 3, "minute": 15}
